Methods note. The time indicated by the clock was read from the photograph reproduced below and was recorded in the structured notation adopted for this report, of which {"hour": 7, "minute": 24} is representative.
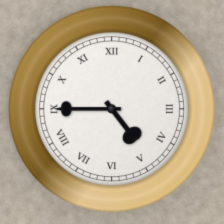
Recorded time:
{"hour": 4, "minute": 45}
